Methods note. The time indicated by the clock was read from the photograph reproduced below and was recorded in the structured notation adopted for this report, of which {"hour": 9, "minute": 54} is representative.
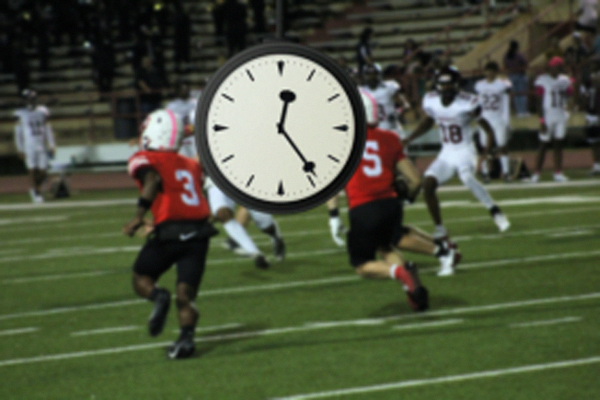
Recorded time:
{"hour": 12, "minute": 24}
